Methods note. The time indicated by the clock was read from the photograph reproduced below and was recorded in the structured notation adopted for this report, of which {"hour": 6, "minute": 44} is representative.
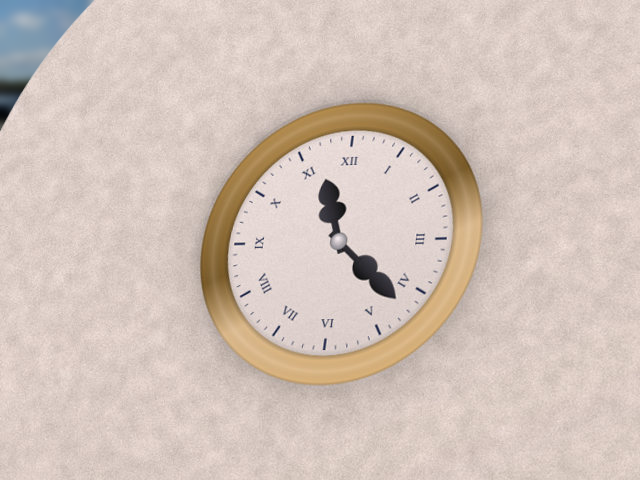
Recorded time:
{"hour": 11, "minute": 22}
